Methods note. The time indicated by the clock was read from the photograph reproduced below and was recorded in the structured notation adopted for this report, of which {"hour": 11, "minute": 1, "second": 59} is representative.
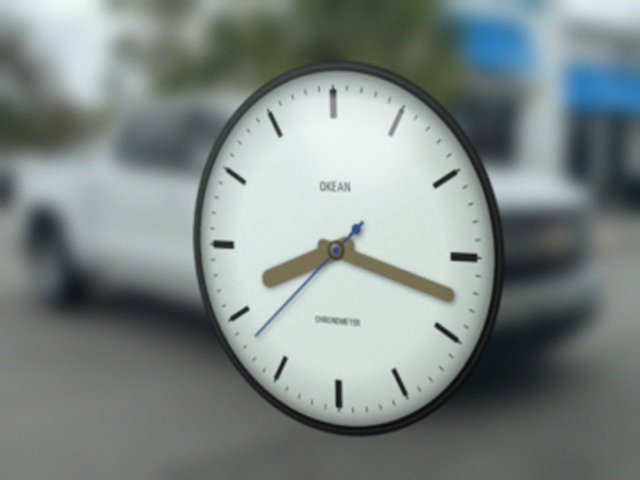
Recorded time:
{"hour": 8, "minute": 17, "second": 38}
